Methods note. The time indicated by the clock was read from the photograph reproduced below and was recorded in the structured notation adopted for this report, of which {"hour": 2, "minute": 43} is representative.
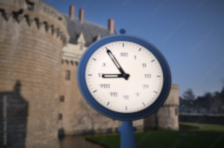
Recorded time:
{"hour": 8, "minute": 55}
